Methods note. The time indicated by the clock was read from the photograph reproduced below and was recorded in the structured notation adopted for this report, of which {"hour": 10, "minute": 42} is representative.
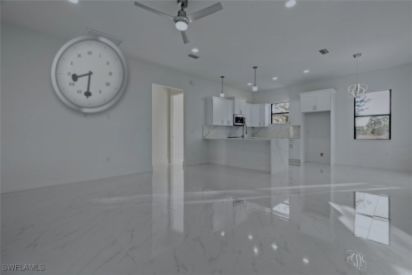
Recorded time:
{"hour": 8, "minute": 31}
